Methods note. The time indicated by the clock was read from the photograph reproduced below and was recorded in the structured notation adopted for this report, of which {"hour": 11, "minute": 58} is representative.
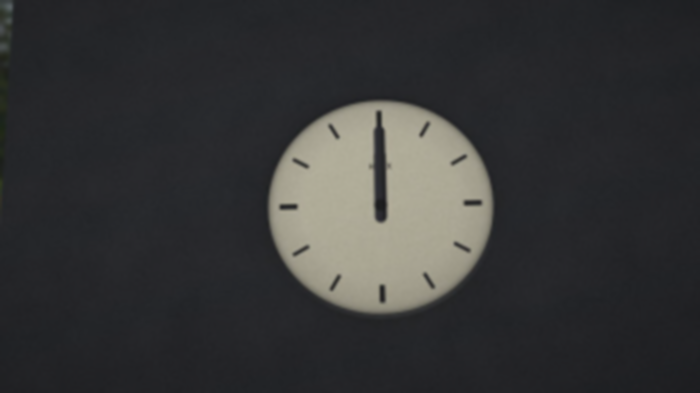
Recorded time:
{"hour": 12, "minute": 0}
